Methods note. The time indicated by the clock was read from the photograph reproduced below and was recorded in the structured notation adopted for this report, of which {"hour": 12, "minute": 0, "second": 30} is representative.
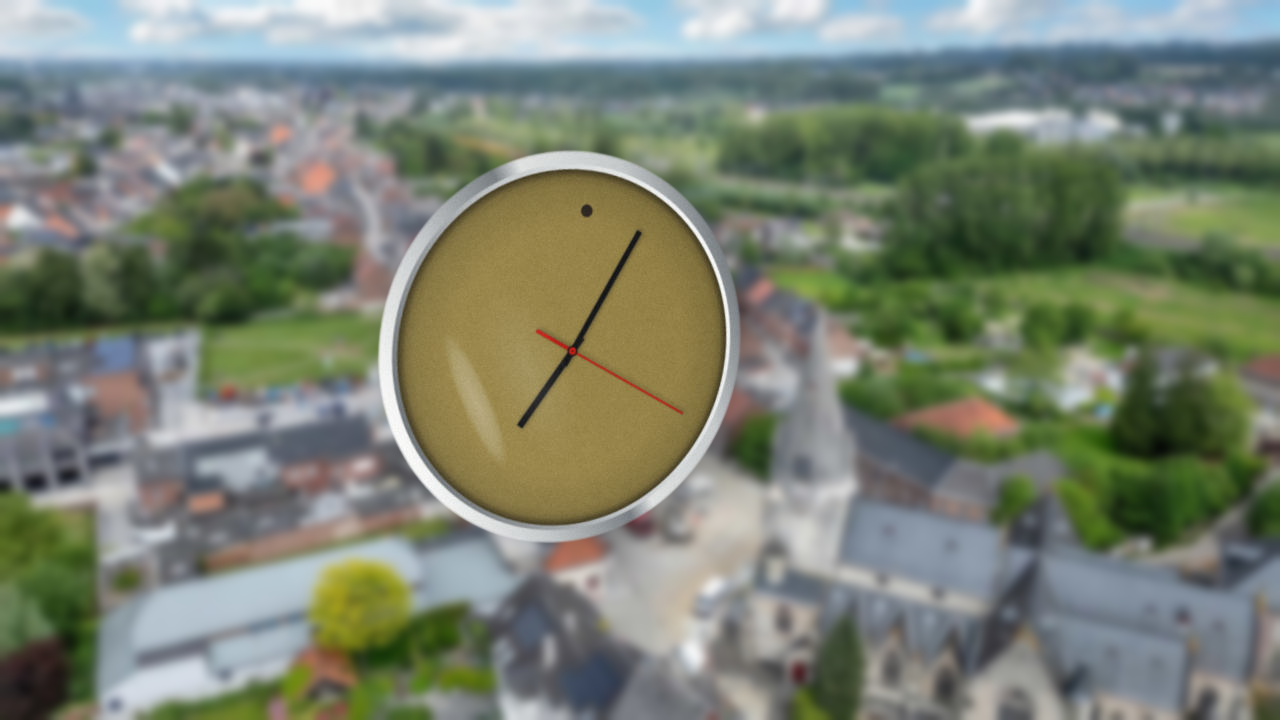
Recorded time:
{"hour": 7, "minute": 4, "second": 19}
